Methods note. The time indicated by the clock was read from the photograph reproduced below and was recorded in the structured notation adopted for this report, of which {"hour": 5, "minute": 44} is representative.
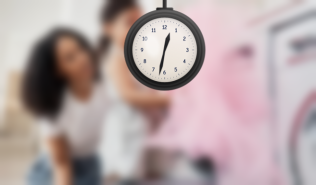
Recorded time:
{"hour": 12, "minute": 32}
